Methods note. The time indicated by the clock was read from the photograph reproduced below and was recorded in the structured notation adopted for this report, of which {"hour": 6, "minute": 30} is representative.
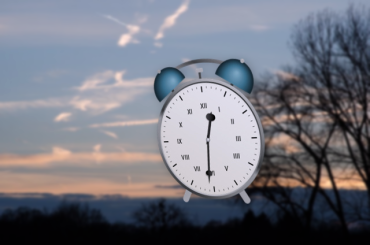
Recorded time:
{"hour": 12, "minute": 31}
